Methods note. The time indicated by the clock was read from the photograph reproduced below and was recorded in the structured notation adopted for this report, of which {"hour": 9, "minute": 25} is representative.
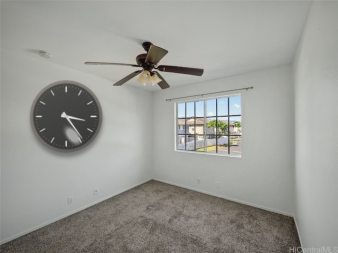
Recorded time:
{"hour": 3, "minute": 24}
